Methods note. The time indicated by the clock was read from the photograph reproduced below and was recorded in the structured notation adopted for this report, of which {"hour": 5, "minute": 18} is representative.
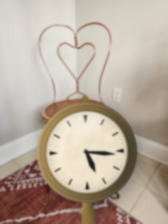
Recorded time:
{"hour": 5, "minute": 16}
